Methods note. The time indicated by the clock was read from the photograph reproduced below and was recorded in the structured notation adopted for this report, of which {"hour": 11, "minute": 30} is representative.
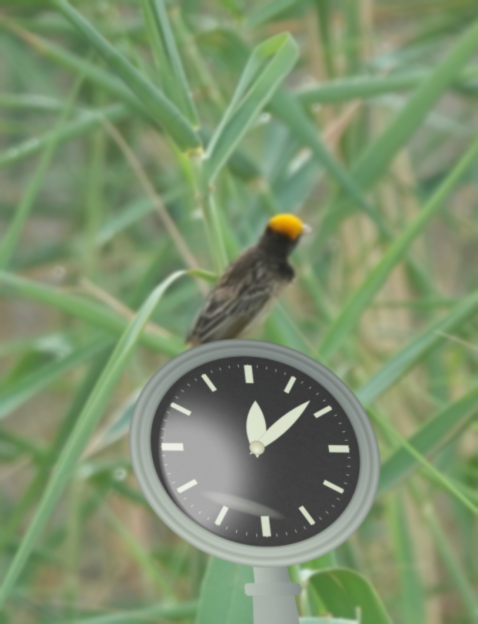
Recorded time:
{"hour": 12, "minute": 8}
